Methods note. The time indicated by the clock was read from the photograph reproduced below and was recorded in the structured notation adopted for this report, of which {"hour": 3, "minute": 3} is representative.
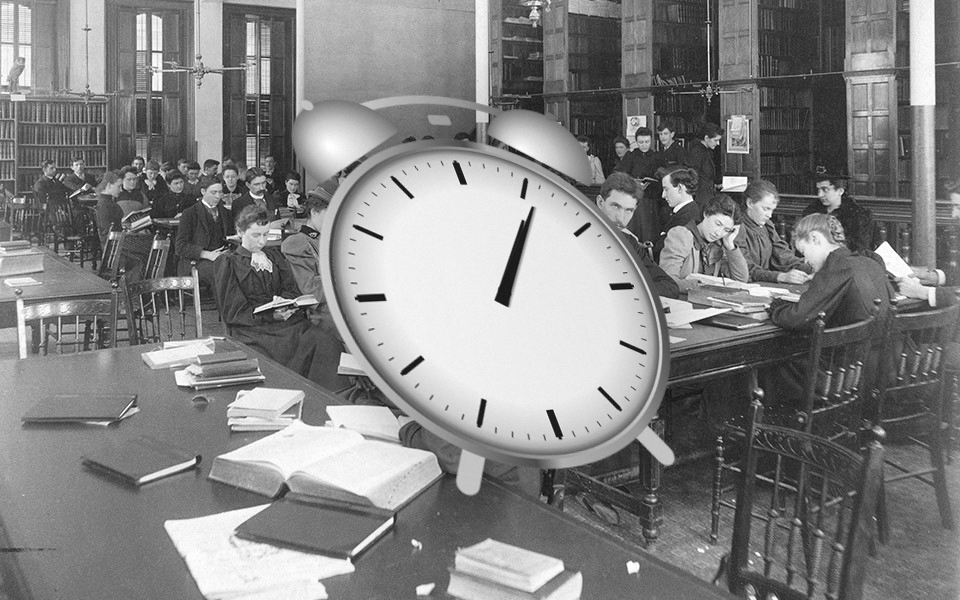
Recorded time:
{"hour": 1, "minute": 6}
